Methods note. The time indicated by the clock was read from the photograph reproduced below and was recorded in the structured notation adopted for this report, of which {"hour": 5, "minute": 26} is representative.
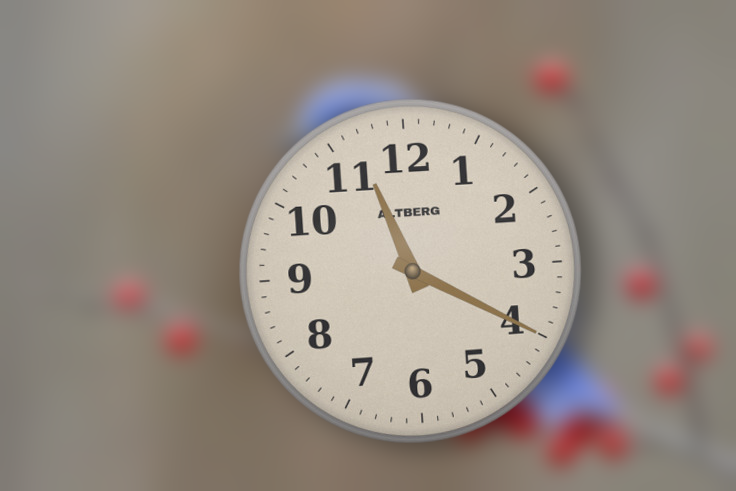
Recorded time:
{"hour": 11, "minute": 20}
